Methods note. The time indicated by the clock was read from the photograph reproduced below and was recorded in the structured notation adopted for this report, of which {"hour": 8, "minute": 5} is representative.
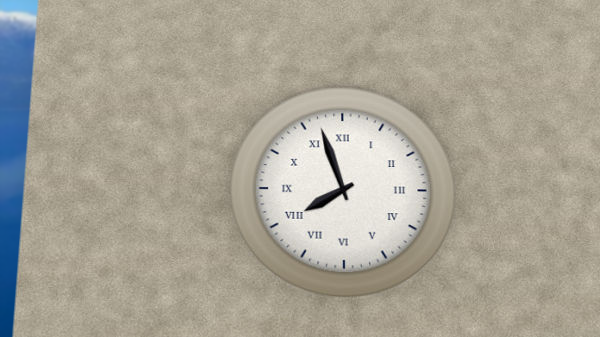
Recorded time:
{"hour": 7, "minute": 57}
